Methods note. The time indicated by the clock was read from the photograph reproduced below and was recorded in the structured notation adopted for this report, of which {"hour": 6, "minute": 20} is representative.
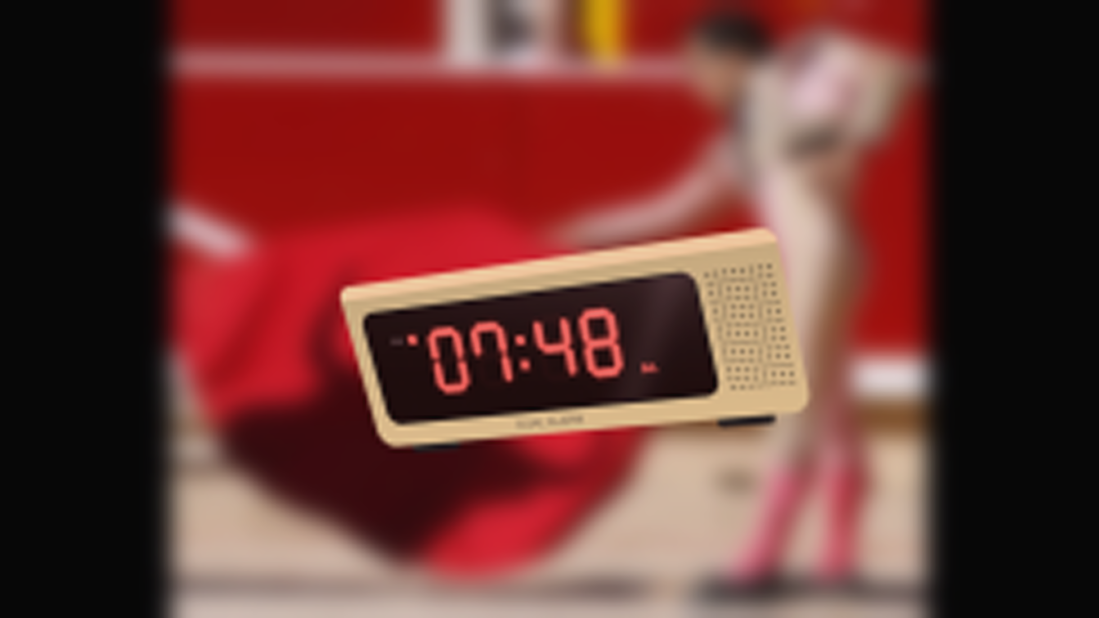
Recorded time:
{"hour": 7, "minute": 48}
